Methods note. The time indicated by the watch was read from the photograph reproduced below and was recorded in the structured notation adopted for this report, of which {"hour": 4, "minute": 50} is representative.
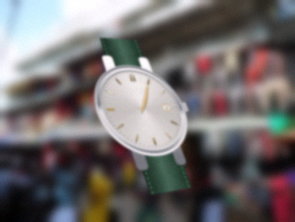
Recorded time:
{"hour": 1, "minute": 5}
